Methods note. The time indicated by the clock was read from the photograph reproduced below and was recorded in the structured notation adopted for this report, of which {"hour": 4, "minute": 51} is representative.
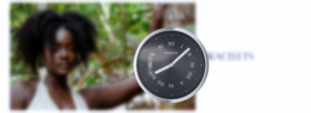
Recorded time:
{"hour": 8, "minute": 8}
